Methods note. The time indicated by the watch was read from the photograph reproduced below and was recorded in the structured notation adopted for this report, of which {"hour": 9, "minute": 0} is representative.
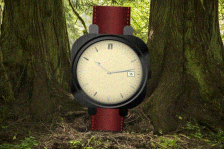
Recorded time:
{"hour": 10, "minute": 13}
